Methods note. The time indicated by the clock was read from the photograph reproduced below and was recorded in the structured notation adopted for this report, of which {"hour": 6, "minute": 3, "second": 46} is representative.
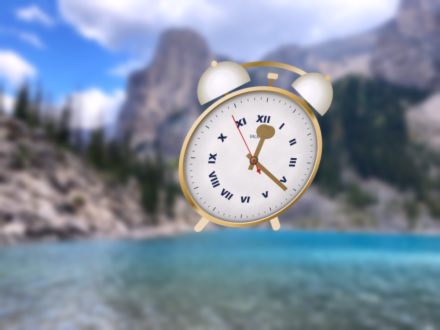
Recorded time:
{"hour": 12, "minute": 20, "second": 54}
